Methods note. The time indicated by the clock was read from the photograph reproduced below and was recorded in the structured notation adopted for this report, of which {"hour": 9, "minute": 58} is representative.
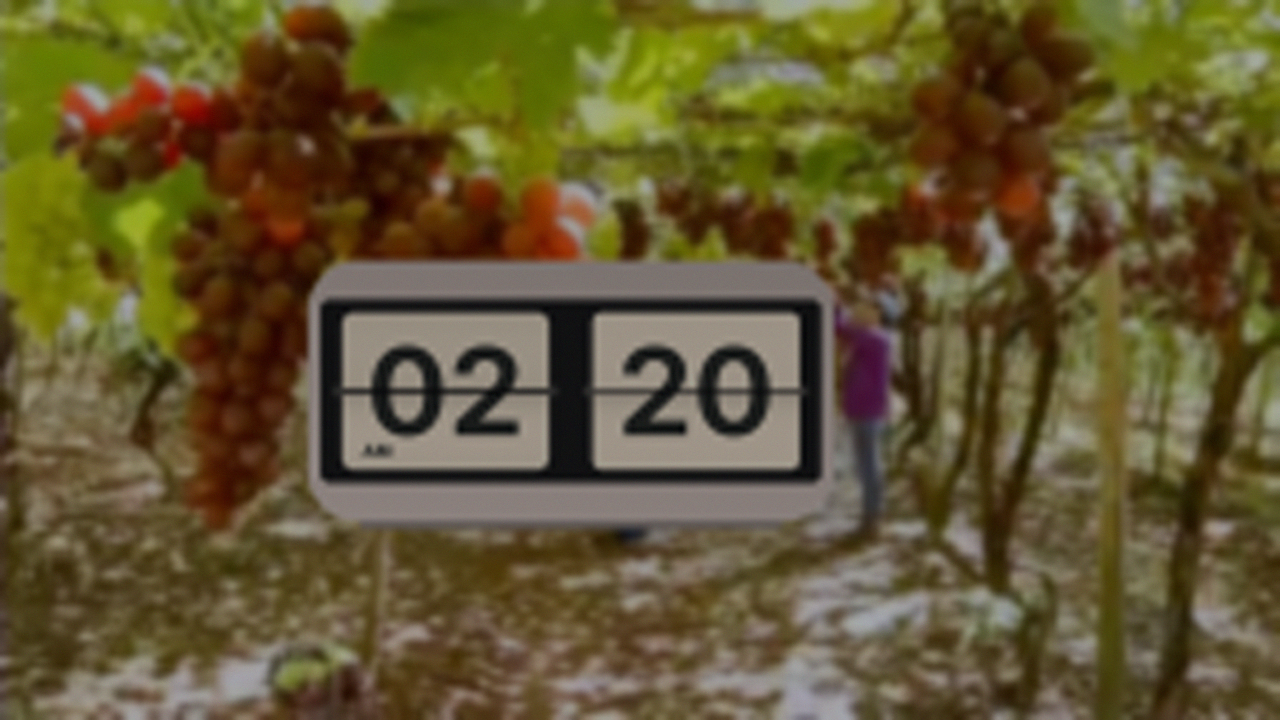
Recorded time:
{"hour": 2, "minute": 20}
